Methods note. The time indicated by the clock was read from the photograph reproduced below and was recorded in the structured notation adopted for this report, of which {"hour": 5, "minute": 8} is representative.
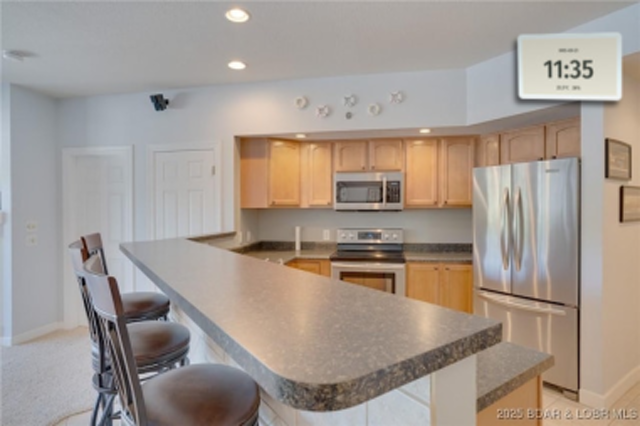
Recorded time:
{"hour": 11, "minute": 35}
